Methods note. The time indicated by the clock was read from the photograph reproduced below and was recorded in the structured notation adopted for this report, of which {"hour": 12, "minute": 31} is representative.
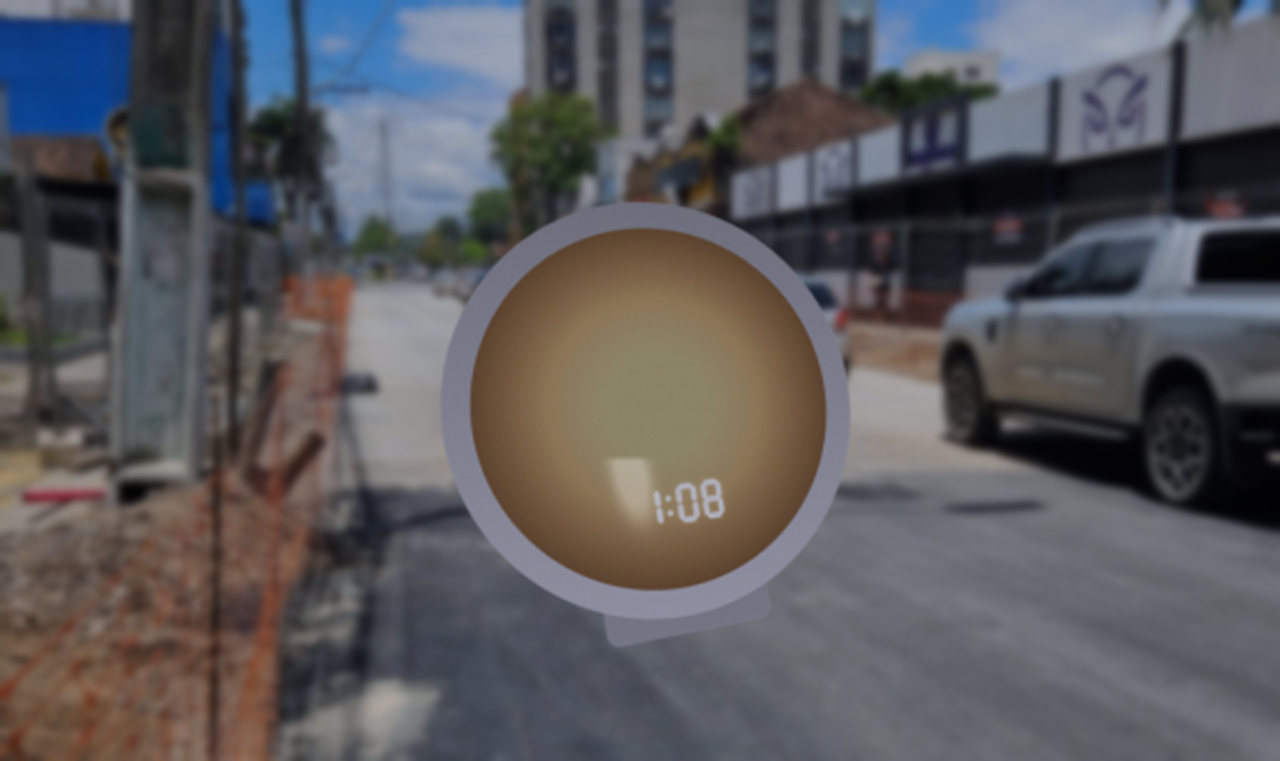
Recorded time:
{"hour": 1, "minute": 8}
